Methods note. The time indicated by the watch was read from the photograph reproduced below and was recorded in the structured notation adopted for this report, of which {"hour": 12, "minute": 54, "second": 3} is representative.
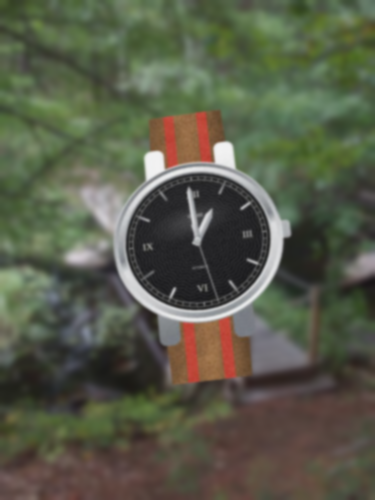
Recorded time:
{"hour": 12, "minute": 59, "second": 28}
